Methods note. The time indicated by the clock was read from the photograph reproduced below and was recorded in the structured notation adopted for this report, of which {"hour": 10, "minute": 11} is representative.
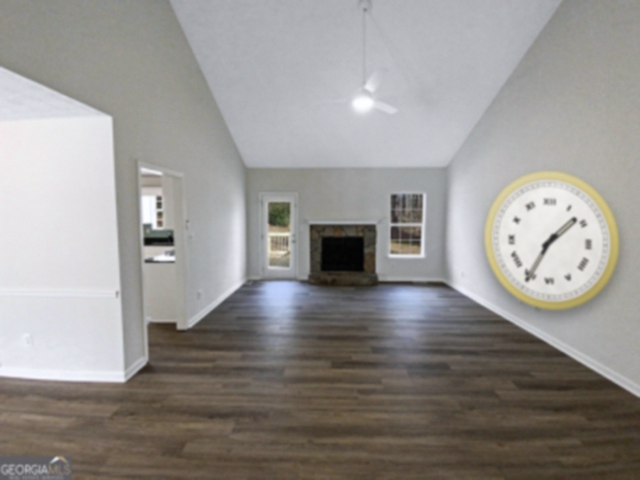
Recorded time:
{"hour": 1, "minute": 35}
